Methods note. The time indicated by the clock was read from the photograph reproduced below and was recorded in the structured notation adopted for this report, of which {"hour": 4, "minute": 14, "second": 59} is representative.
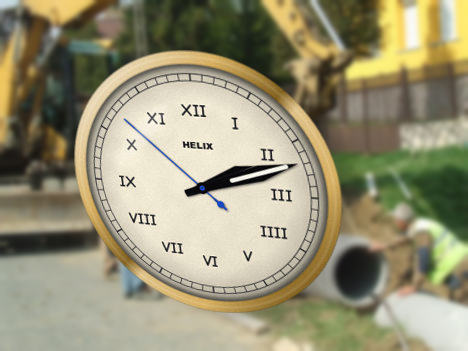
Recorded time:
{"hour": 2, "minute": 11, "second": 52}
